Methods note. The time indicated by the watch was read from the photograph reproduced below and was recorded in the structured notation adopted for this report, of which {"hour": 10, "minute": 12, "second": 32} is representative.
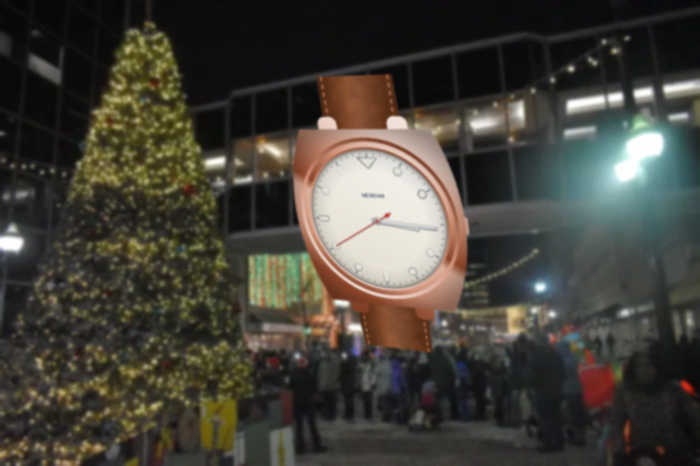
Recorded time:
{"hour": 3, "minute": 15, "second": 40}
